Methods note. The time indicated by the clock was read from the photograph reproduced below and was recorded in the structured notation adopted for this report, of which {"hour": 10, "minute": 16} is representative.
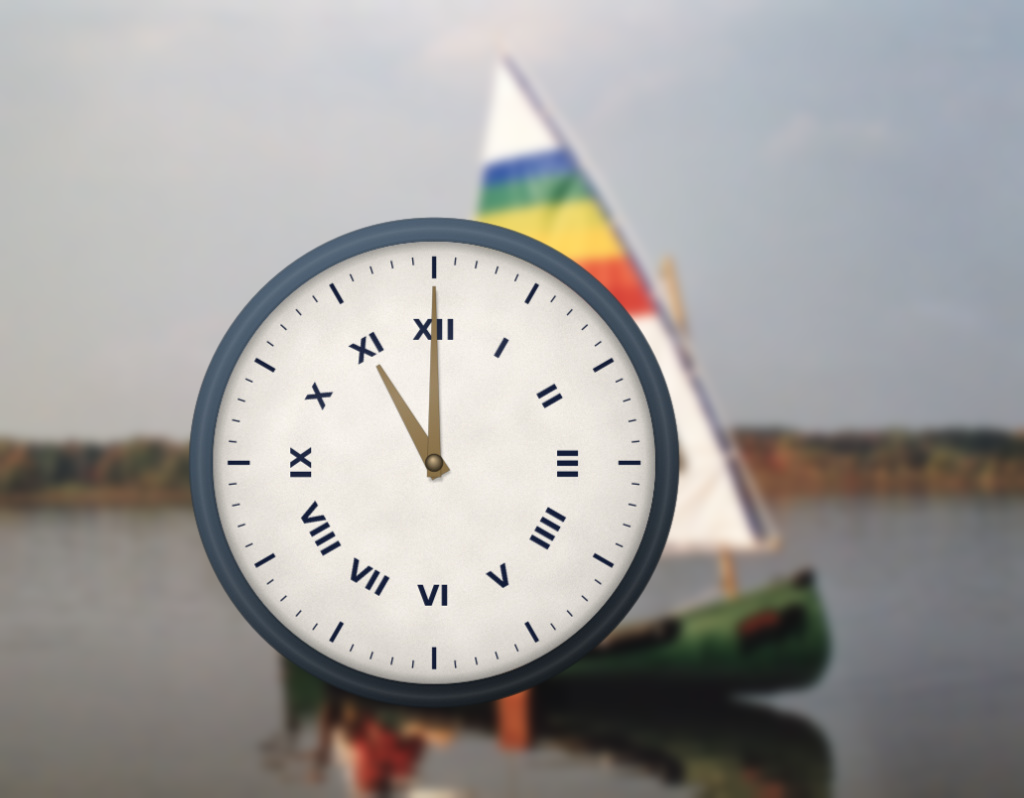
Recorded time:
{"hour": 11, "minute": 0}
